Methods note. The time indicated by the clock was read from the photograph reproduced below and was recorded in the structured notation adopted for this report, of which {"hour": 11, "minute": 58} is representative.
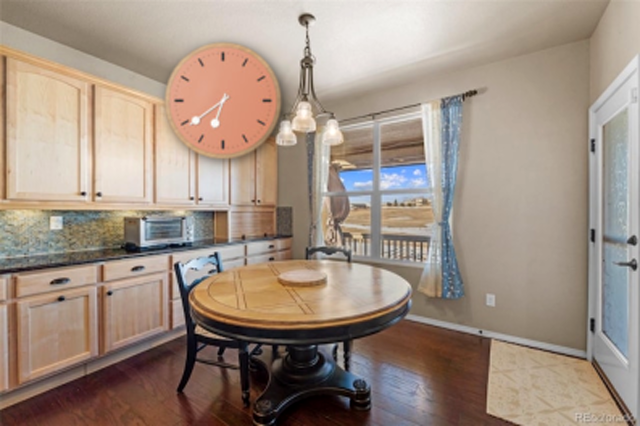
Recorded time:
{"hour": 6, "minute": 39}
